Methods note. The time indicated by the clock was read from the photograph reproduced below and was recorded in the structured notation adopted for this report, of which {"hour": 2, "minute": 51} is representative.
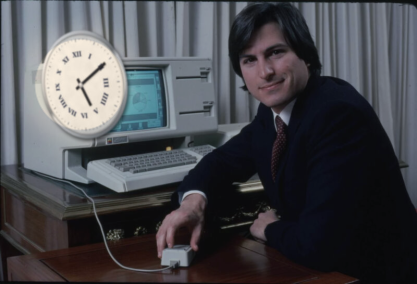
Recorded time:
{"hour": 5, "minute": 10}
